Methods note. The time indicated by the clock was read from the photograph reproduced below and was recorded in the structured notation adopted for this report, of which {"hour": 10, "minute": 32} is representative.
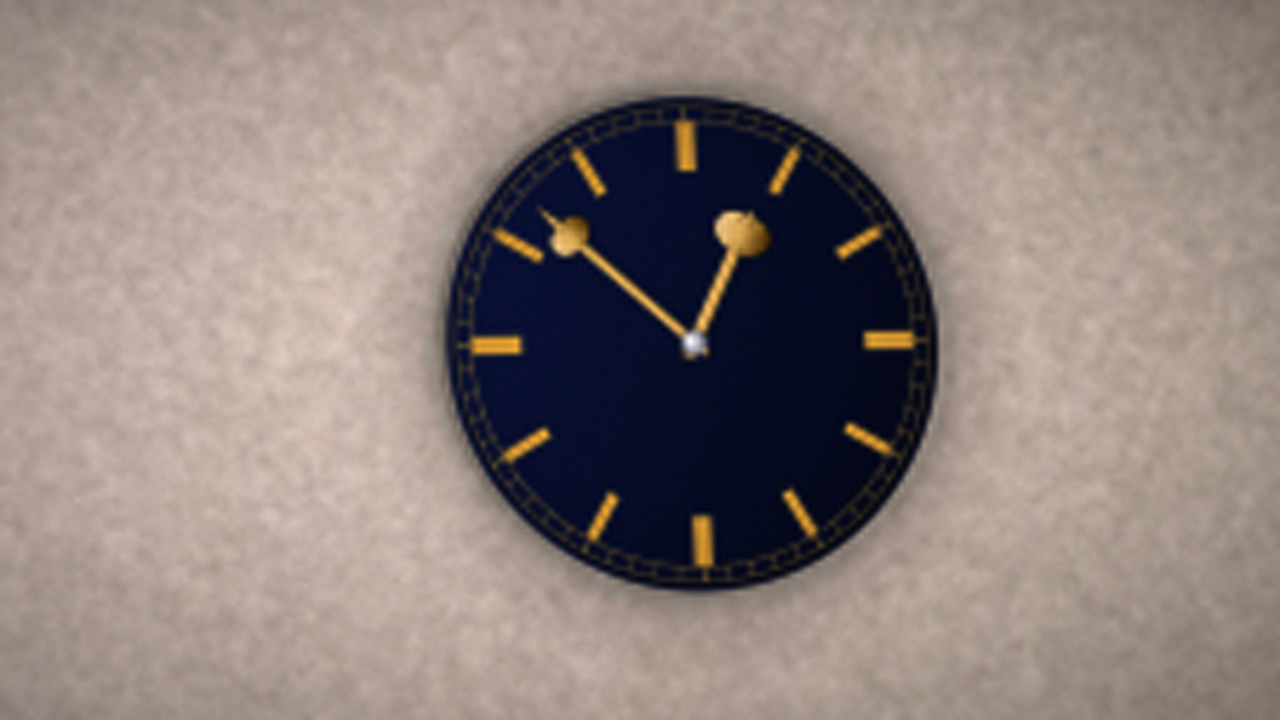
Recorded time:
{"hour": 12, "minute": 52}
